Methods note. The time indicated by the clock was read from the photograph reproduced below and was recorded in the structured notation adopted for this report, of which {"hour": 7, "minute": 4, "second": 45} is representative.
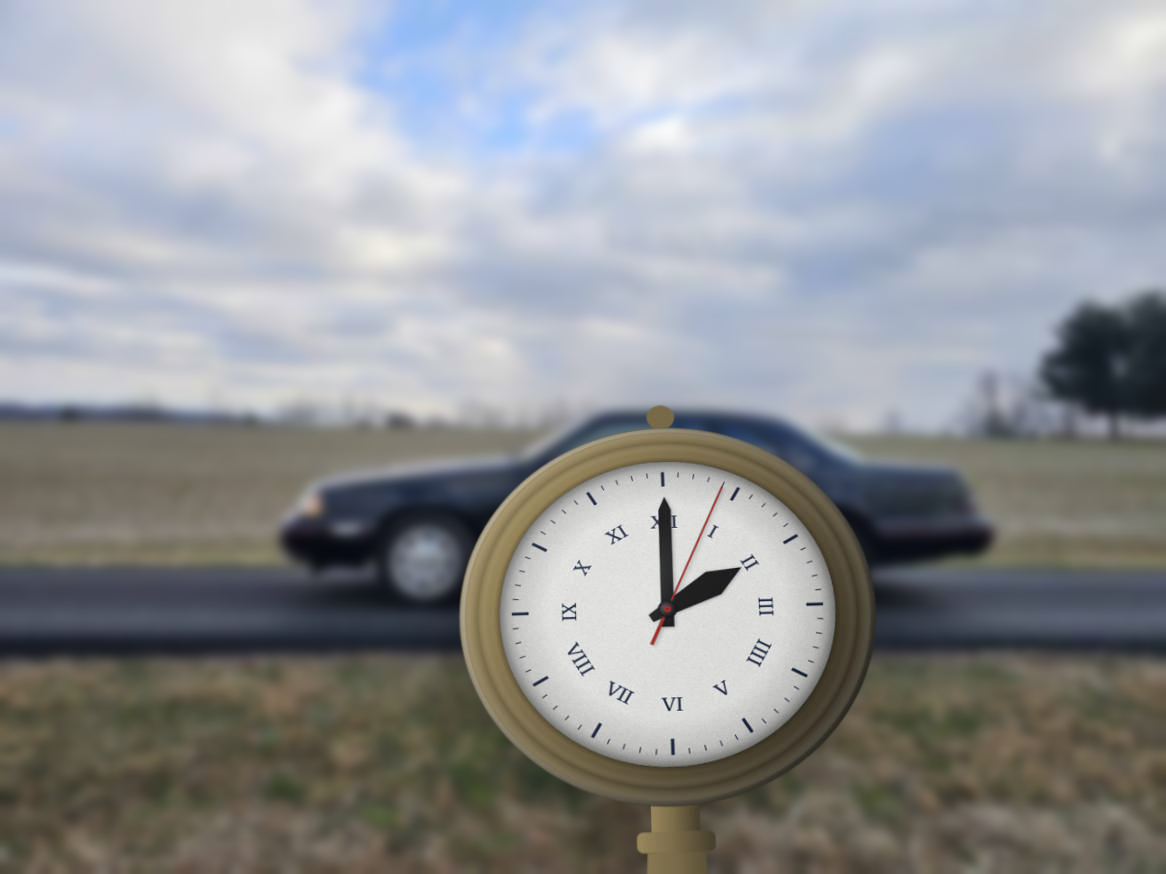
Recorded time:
{"hour": 2, "minute": 0, "second": 4}
